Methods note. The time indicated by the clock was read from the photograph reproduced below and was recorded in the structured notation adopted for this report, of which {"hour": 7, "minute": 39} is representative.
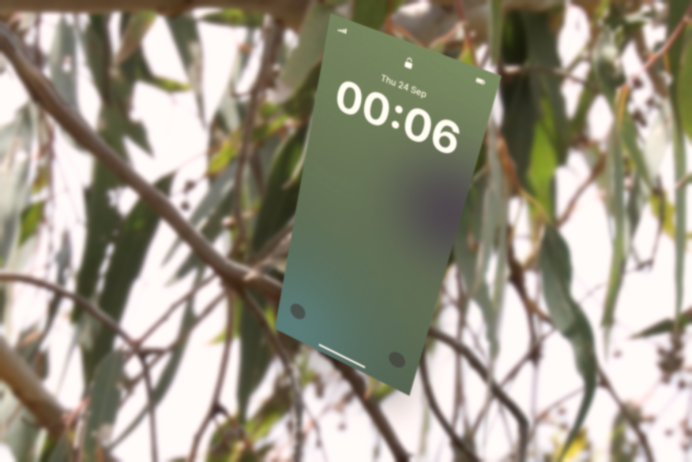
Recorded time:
{"hour": 0, "minute": 6}
